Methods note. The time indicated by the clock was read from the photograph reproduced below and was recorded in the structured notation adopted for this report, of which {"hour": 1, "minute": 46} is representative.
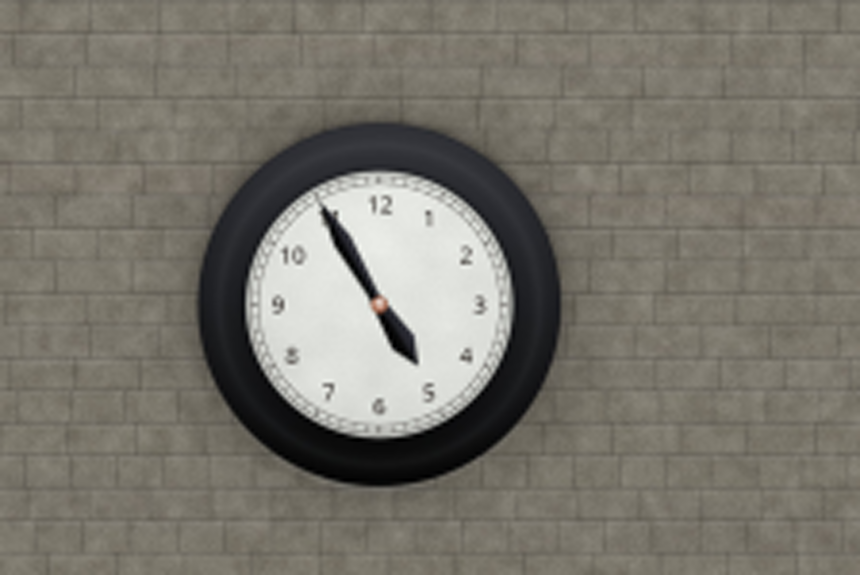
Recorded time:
{"hour": 4, "minute": 55}
